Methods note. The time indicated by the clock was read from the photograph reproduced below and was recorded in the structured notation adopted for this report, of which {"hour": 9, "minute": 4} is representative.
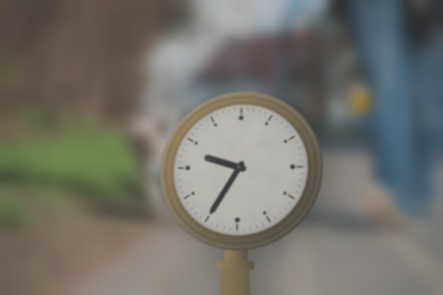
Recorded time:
{"hour": 9, "minute": 35}
